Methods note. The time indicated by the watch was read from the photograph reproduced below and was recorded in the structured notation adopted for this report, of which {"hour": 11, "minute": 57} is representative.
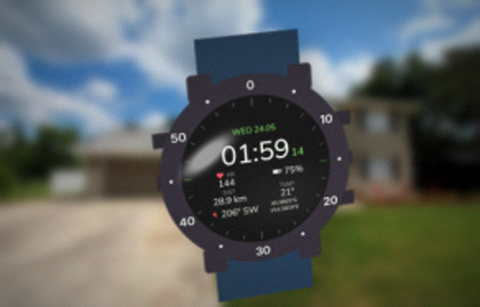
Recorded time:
{"hour": 1, "minute": 59}
